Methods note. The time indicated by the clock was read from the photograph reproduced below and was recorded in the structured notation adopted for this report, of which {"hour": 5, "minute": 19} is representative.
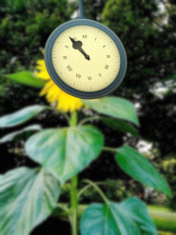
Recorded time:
{"hour": 10, "minute": 54}
